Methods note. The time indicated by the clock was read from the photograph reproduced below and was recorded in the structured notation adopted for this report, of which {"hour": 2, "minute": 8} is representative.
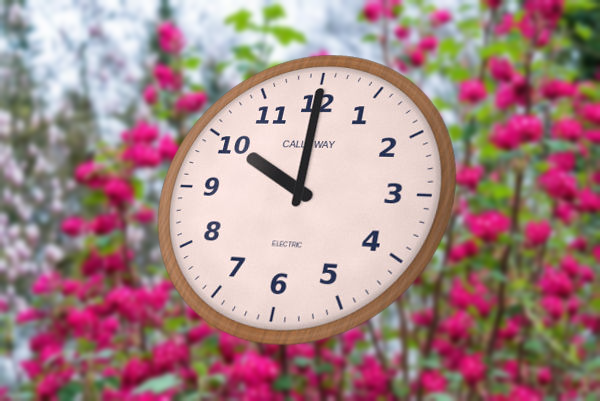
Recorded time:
{"hour": 10, "minute": 0}
